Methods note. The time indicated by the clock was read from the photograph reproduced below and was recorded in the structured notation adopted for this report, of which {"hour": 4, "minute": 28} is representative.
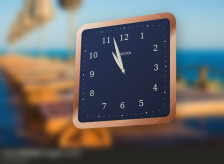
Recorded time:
{"hour": 10, "minute": 57}
